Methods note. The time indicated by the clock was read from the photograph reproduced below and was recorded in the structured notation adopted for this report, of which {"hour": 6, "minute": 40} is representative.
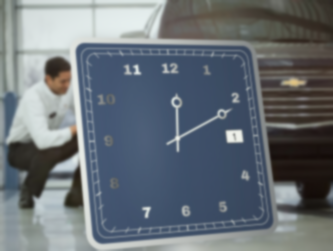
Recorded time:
{"hour": 12, "minute": 11}
